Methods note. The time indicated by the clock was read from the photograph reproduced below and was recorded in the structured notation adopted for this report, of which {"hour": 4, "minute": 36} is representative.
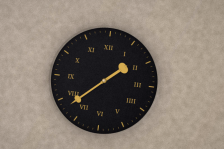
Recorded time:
{"hour": 1, "minute": 38}
